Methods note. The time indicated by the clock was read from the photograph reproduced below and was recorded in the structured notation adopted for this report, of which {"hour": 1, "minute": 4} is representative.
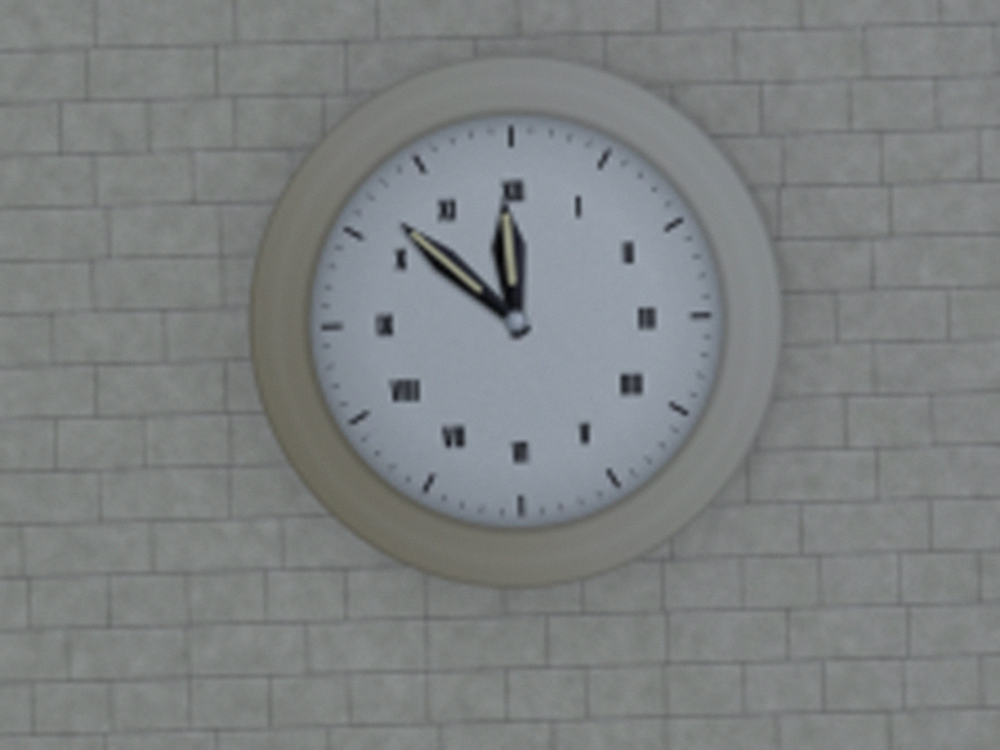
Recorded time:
{"hour": 11, "minute": 52}
